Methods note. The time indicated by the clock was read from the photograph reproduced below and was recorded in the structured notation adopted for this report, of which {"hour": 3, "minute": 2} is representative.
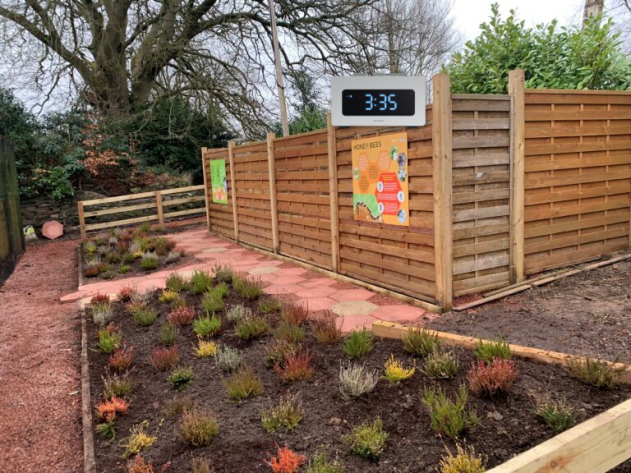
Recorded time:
{"hour": 3, "minute": 35}
